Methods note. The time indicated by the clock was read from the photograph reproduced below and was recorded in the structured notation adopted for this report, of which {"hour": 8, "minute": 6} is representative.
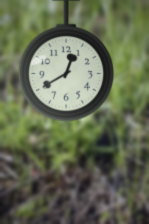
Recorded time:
{"hour": 12, "minute": 40}
